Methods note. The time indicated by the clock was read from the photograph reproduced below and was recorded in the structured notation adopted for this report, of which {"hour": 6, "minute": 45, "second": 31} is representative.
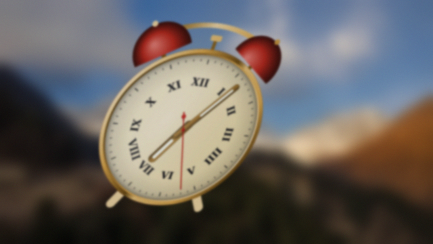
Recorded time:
{"hour": 7, "minute": 6, "second": 27}
